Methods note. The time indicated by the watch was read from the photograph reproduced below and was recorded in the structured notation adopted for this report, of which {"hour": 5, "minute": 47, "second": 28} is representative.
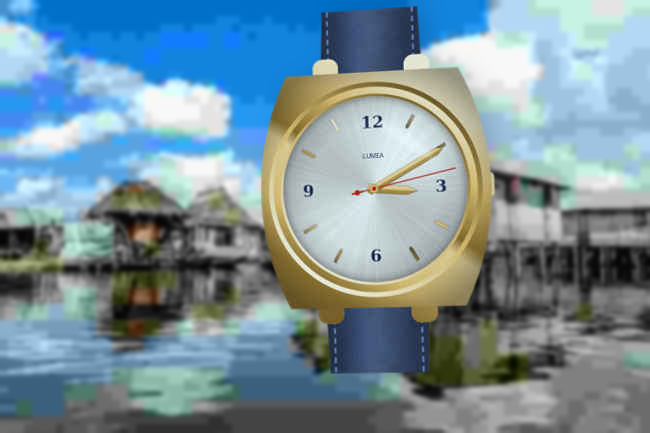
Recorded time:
{"hour": 3, "minute": 10, "second": 13}
